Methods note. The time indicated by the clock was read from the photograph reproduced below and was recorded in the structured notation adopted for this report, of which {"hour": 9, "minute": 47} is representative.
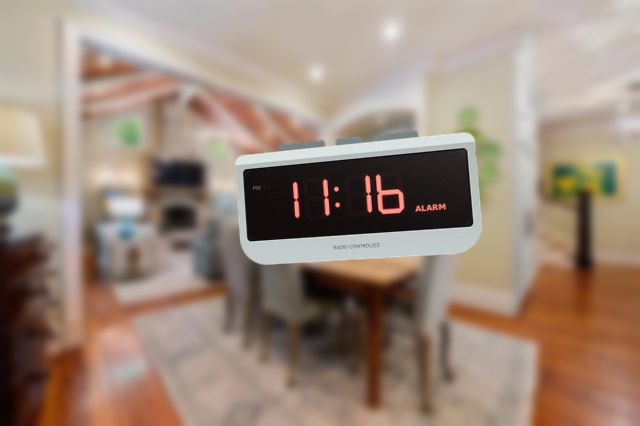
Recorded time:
{"hour": 11, "minute": 16}
